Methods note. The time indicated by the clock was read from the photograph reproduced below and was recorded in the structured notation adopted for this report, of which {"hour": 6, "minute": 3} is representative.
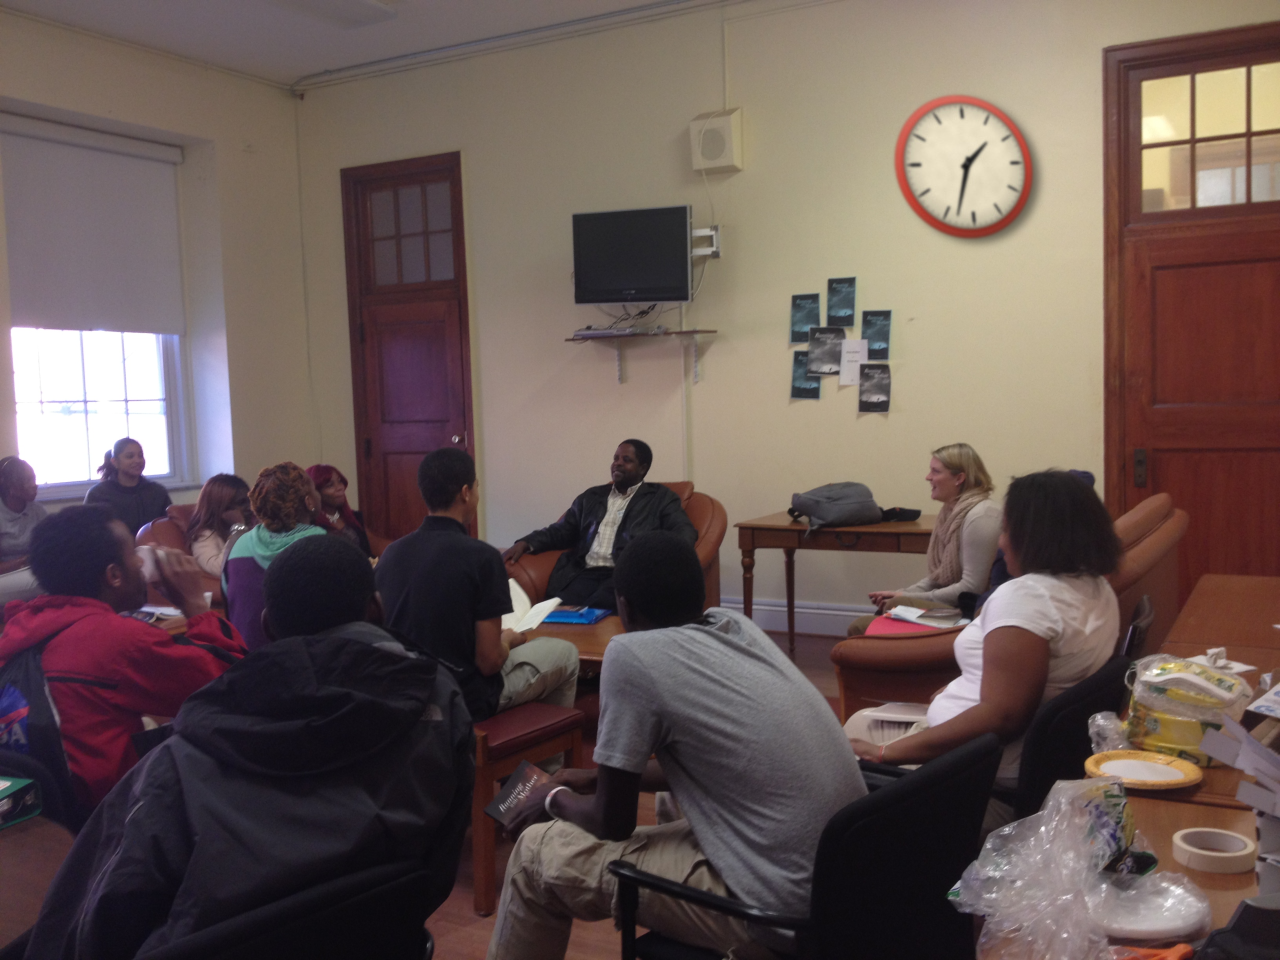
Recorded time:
{"hour": 1, "minute": 33}
